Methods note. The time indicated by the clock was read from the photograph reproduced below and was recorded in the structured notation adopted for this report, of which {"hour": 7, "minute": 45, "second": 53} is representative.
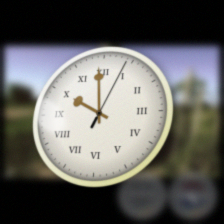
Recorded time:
{"hour": 9, "minute": 59, "second": 4}
